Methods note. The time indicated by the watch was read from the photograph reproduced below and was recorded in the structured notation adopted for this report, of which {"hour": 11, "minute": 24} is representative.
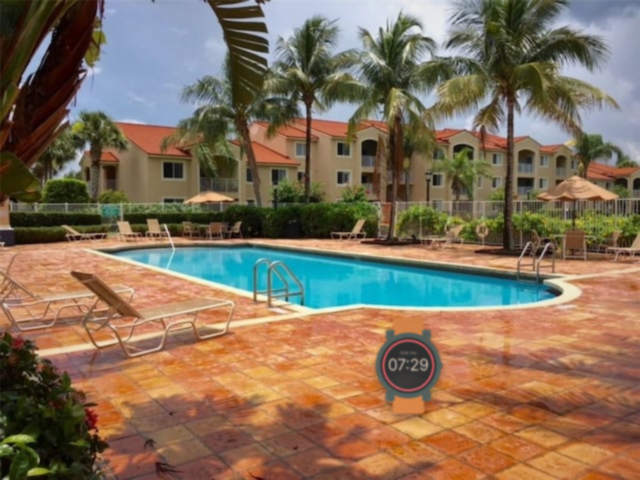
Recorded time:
{"hour": 7, "minute": 29}
